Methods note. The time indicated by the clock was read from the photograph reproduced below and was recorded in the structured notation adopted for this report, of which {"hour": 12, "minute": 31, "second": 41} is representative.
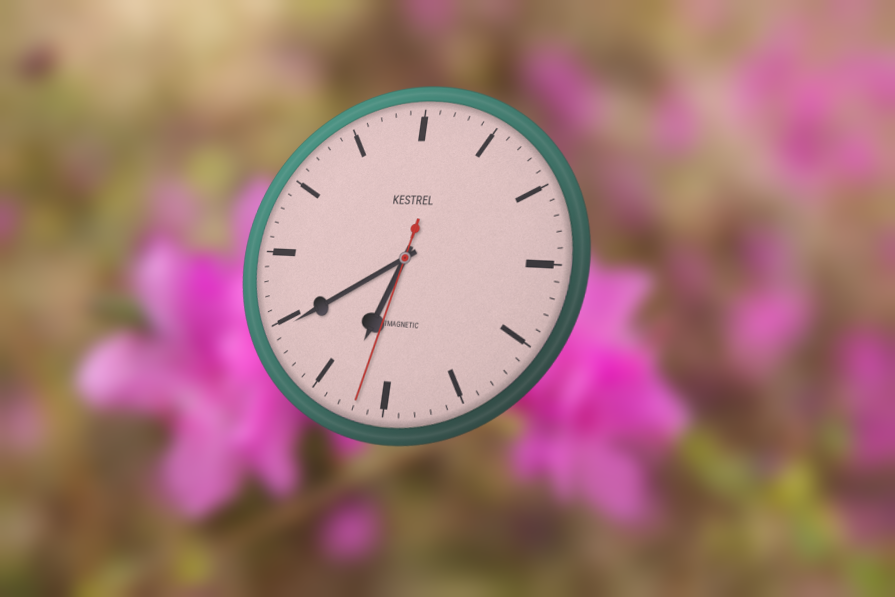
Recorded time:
{"hour": 6, "minute": 39, "second": 32}
